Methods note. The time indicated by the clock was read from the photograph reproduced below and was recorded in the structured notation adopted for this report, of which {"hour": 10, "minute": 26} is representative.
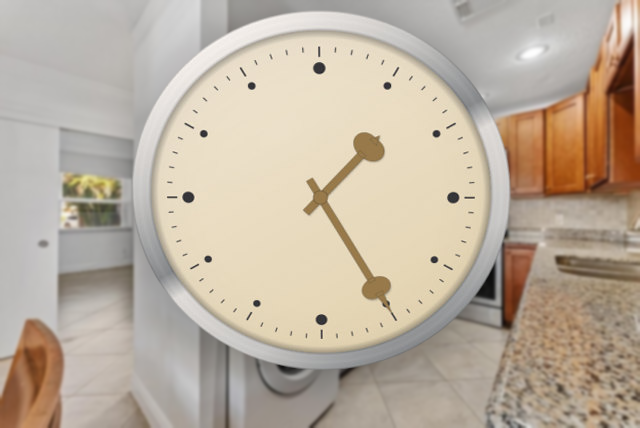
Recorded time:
{"hour": 1, "minute": 25}
